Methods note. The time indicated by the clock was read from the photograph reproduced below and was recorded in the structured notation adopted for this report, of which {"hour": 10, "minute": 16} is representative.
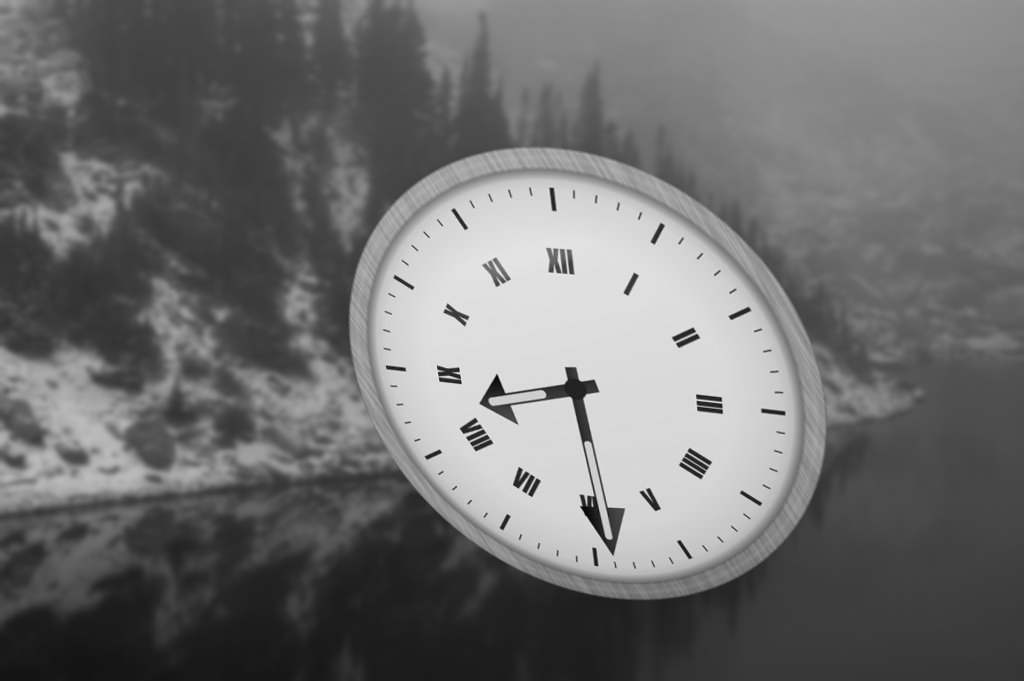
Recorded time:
{"hour": 8, "minute": 29}
